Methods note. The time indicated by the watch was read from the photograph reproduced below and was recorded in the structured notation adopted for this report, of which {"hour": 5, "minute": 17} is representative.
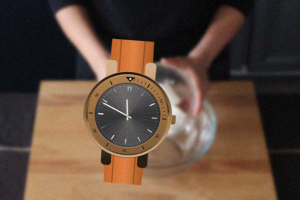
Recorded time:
{"hour": 11, "minute": 49}
